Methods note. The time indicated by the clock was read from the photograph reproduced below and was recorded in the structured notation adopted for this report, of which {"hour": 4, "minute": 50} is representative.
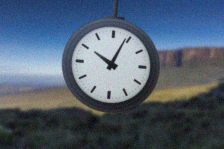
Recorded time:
{"hour": 10, "minute": 4}
